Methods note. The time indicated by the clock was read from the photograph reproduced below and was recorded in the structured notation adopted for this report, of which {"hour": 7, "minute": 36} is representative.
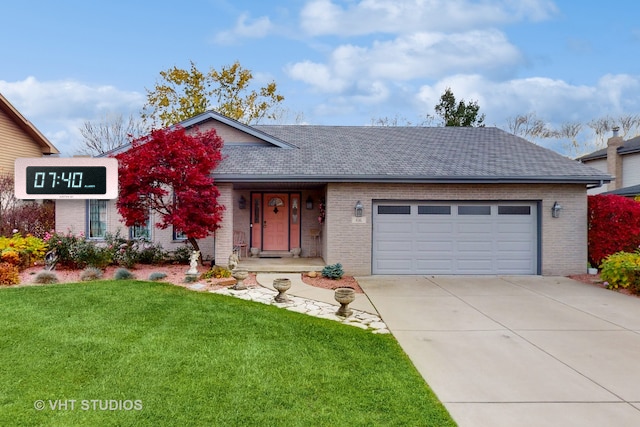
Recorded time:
{"hour": 7, "minute": 40}
